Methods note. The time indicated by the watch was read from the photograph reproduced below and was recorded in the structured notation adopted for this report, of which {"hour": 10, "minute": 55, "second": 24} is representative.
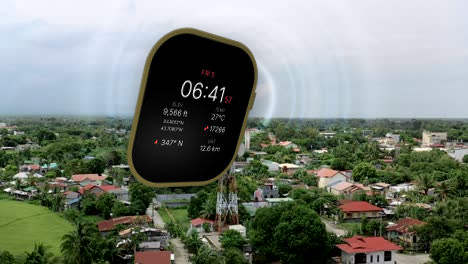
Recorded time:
{"hour": 6, "minute": 41, "second": 57}
